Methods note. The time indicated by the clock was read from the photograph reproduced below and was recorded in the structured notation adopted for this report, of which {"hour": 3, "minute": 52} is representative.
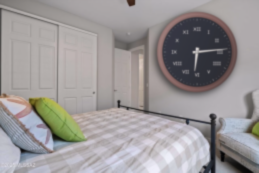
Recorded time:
{"hour": 6, "minute": 14}
